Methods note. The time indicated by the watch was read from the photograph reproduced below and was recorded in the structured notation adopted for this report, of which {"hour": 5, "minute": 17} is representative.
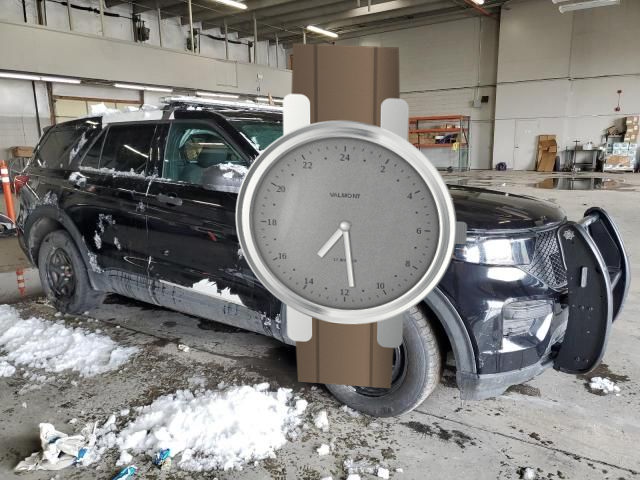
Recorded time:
{"hour": 14, "minute": 29}
